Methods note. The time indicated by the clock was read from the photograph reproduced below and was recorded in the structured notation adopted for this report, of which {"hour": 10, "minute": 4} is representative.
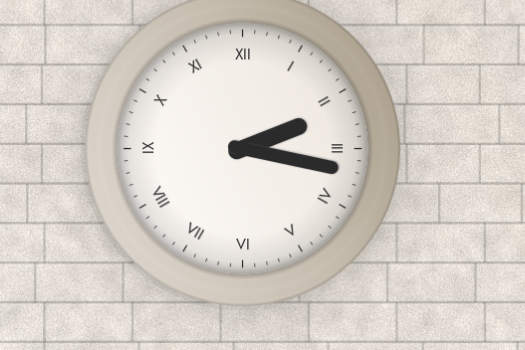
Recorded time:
{"hour": 2, "minute": 17}
